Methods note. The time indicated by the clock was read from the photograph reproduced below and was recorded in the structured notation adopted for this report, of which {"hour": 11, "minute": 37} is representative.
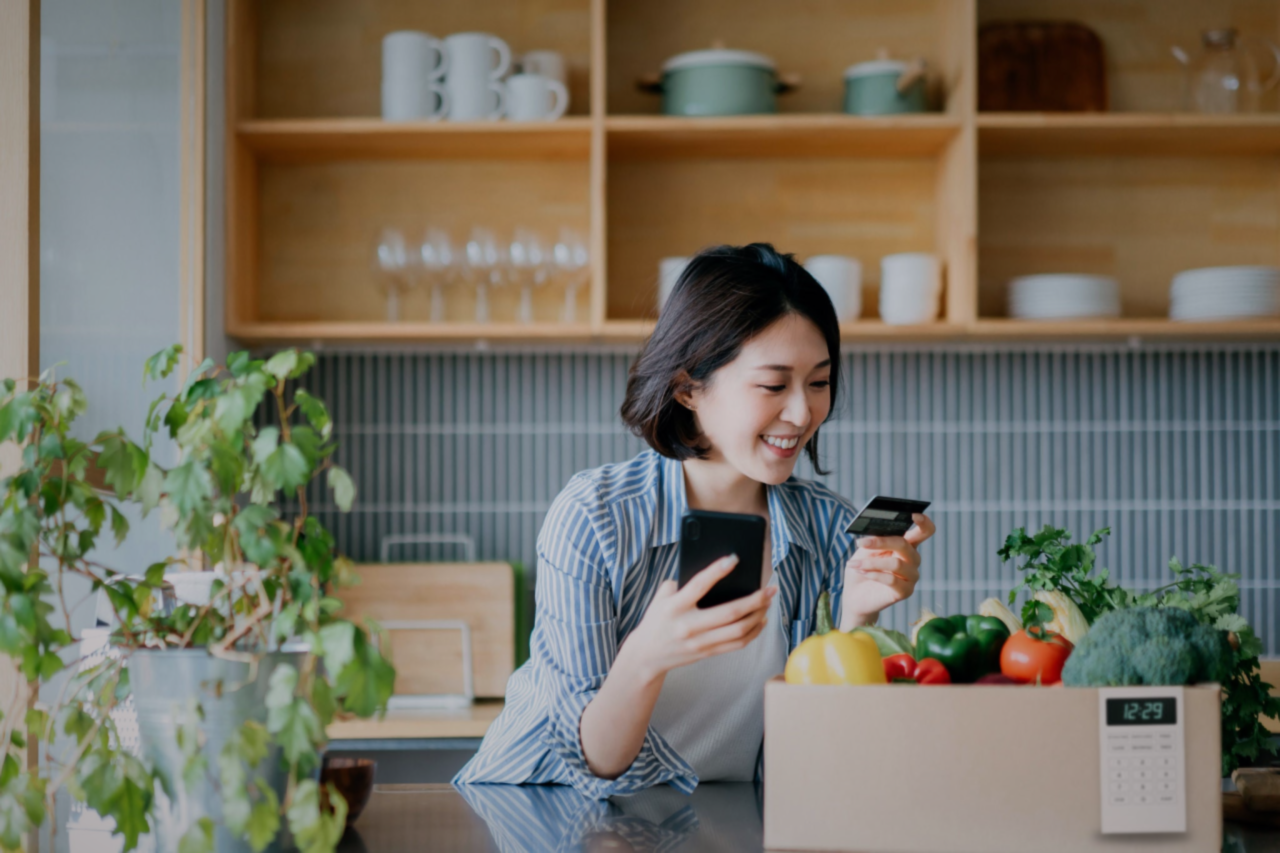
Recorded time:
{"hour": 12, "minute": 29}
